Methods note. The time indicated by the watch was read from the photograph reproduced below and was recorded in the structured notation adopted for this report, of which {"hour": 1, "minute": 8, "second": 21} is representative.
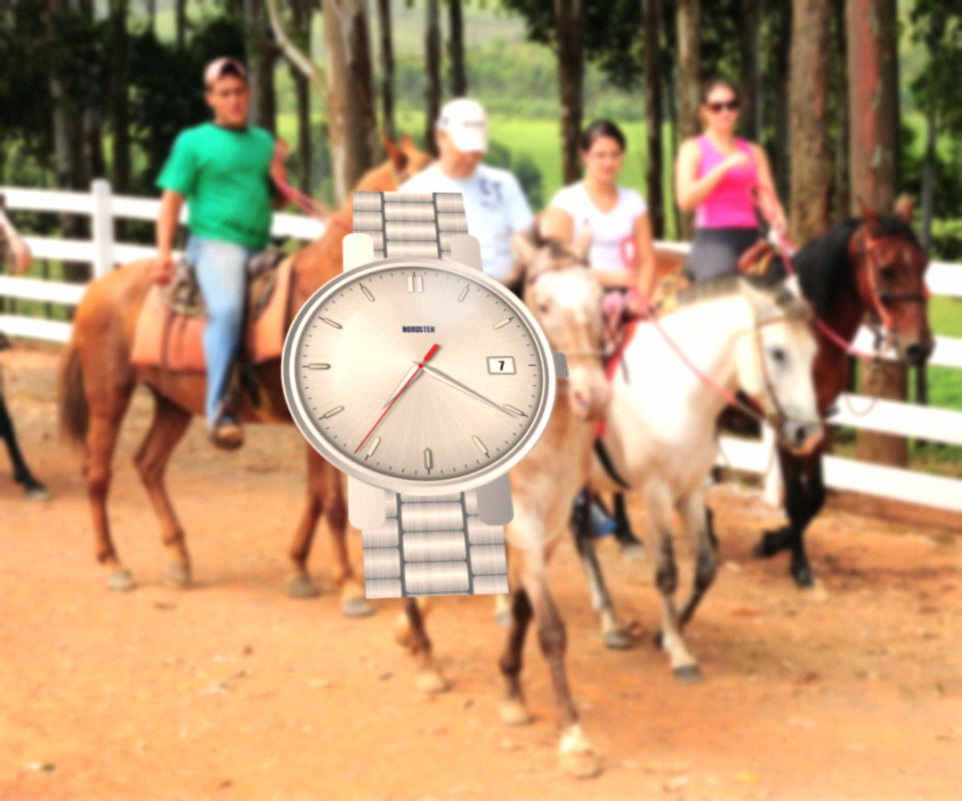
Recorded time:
{"hour": 7, "minute": 20, "second": 36}
